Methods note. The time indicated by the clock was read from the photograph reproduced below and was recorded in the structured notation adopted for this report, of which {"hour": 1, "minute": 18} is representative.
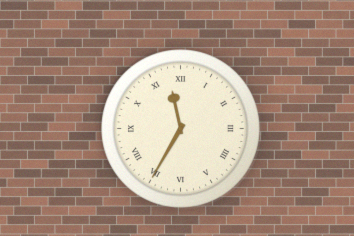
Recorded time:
{"hour": 11, "minute": 35}
